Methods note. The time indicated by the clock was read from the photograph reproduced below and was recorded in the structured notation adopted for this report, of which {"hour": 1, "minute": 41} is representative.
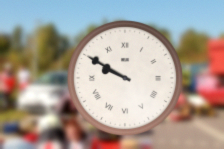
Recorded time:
{"hour": 9, "minute": 50}
